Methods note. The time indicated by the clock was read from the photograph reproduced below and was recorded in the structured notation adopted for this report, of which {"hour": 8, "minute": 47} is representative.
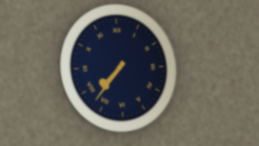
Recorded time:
{"hour": 7, "minute": 37}
